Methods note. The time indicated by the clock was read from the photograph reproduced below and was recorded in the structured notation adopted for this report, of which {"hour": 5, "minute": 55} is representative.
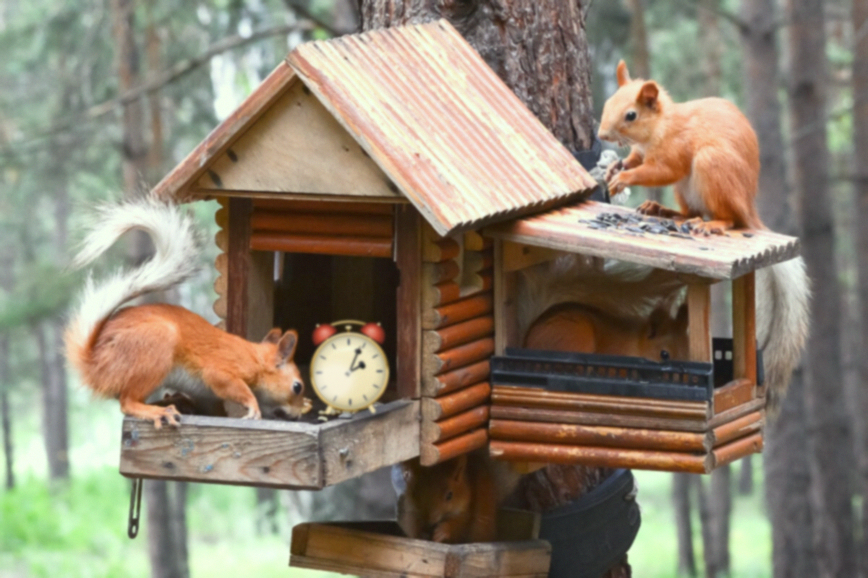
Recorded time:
{"hour": 2, "minute": 4}
